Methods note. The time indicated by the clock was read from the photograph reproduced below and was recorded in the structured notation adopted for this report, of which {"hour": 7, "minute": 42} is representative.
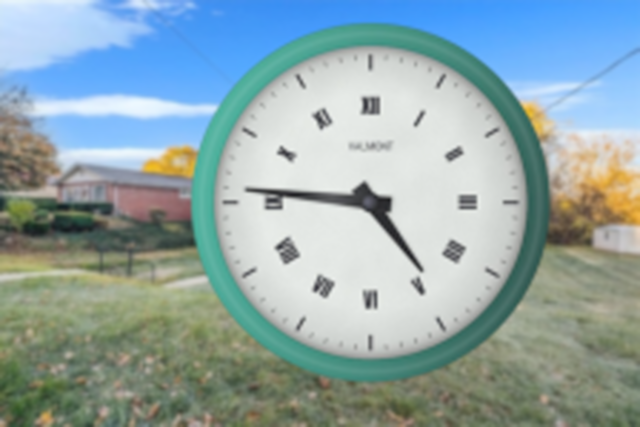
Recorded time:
{"hour": 4, "minute": 46}
